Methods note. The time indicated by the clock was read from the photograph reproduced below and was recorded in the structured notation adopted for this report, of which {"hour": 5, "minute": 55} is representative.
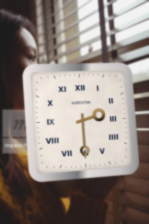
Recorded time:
{"hour": 2, "minute": 30}
